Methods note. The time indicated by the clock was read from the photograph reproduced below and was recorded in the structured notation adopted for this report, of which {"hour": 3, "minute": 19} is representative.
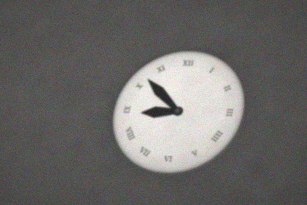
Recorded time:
{"hour": 8, "minute": 52}
